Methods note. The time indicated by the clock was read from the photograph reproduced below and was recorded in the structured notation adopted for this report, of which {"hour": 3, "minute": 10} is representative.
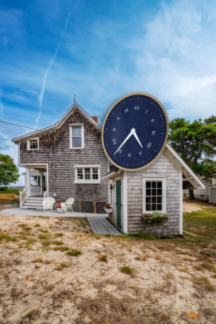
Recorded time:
{"hour": 4, "minute": 36}
